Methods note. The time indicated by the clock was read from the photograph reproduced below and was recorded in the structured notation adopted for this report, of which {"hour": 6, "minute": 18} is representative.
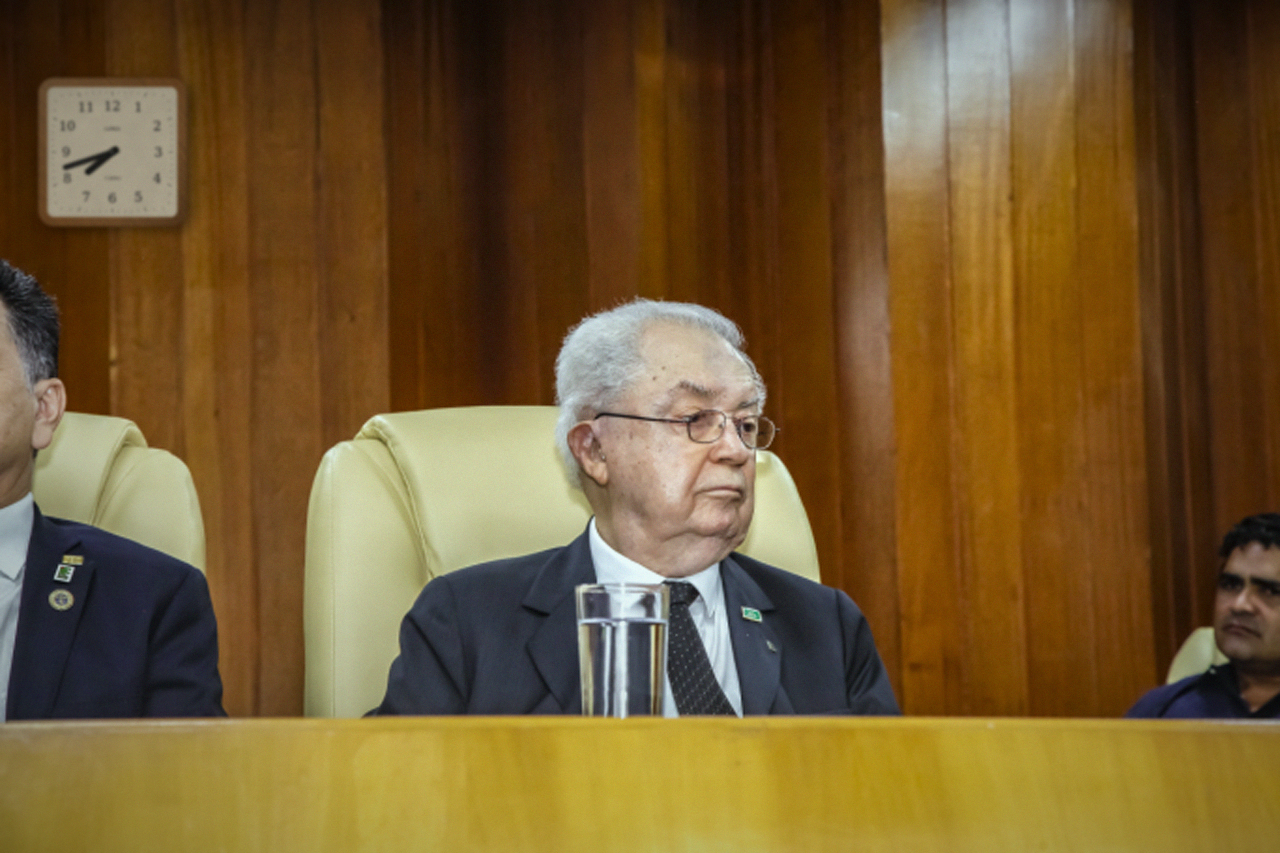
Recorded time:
{"hour": 7, "minute": 42}
